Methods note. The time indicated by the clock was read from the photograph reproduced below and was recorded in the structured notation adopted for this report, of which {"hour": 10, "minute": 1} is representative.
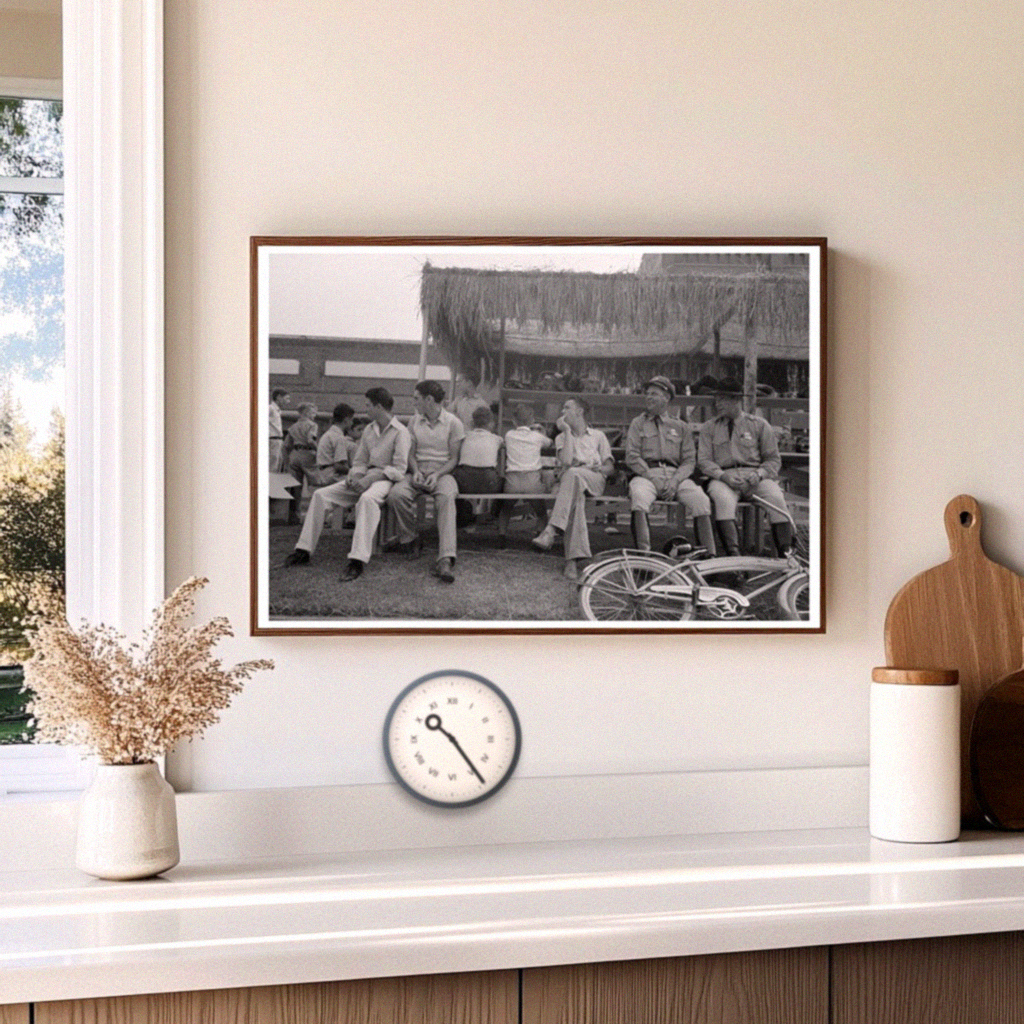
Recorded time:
{"hour": 10, "minute": 24}
